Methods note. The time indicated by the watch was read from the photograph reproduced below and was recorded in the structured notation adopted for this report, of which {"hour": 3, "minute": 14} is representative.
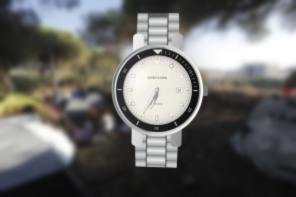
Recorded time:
{"hour": 6, "minute": 35}
